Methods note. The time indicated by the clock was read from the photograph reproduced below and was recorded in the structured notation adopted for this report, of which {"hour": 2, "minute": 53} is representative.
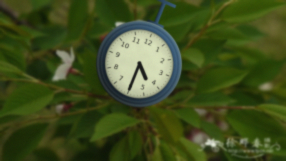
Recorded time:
{"hour": 4, "minute": 30}
